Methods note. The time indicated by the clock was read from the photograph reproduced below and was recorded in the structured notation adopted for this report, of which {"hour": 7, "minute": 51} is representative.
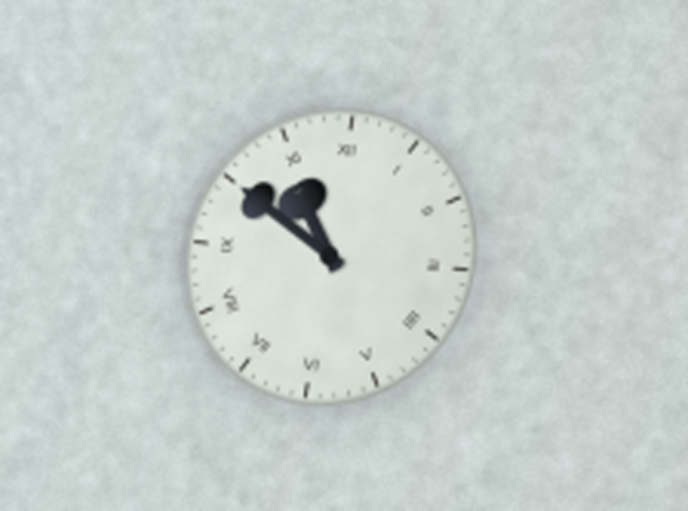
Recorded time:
{"hour": 10, "minute": 50}
